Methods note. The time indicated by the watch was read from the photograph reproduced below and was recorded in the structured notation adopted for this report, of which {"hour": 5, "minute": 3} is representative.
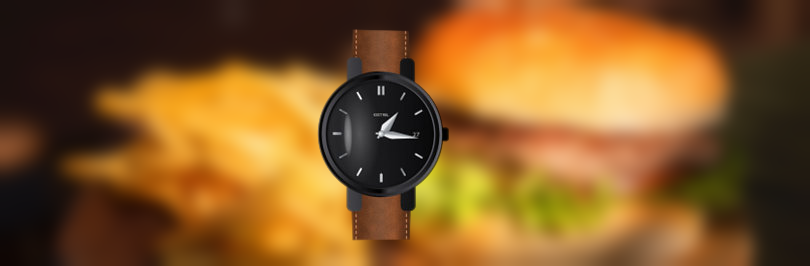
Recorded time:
{"hour": 1, "minute": 16}
